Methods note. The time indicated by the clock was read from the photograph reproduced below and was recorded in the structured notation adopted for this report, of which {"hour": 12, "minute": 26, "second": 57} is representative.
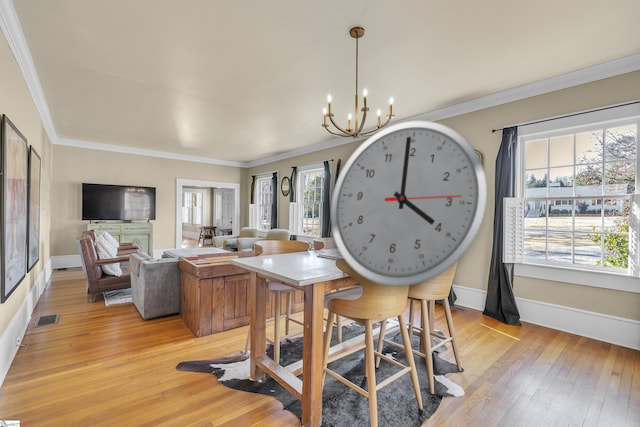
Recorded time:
{"hour": 3, "minute": 59, "second": 14}
